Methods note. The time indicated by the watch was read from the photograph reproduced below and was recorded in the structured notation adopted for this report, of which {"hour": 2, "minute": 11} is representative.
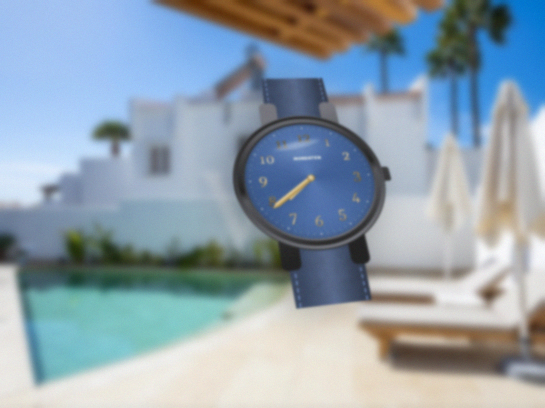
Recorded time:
{"hour": 7, "minute": 39}
